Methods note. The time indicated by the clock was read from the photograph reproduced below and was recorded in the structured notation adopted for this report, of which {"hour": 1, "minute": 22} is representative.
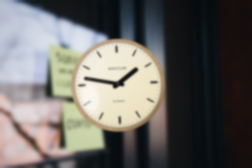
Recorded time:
{"hour": 1, "minute": 47}
